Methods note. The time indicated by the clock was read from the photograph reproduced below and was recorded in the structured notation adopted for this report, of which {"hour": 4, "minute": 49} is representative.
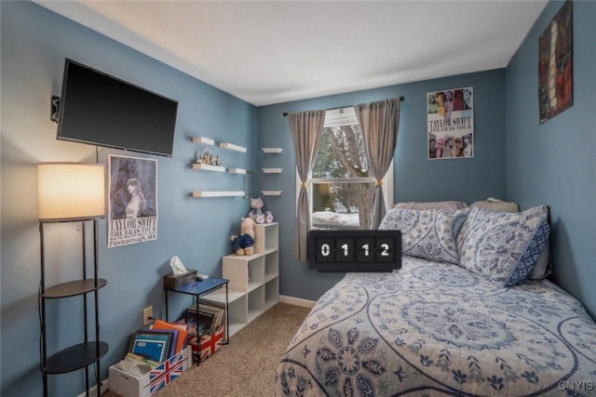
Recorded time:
{"hour": 1, "minute": 12}
